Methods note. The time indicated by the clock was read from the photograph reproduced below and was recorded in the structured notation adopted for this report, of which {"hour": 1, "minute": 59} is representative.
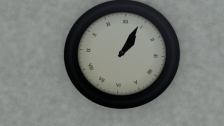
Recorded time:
{"hour": 1, "minute": 4}
